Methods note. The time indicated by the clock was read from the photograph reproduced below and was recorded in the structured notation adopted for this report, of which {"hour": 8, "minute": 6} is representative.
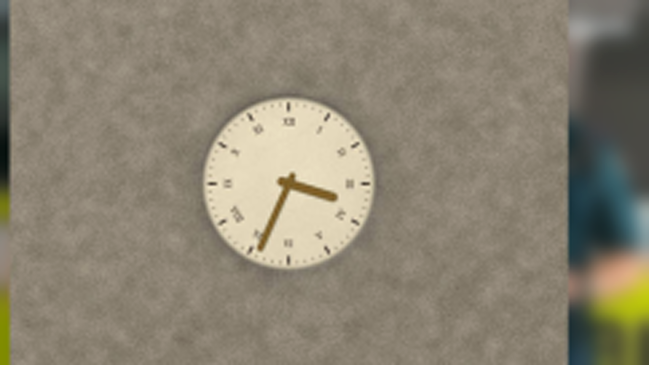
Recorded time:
{"hour": 3, "minute": 34}
